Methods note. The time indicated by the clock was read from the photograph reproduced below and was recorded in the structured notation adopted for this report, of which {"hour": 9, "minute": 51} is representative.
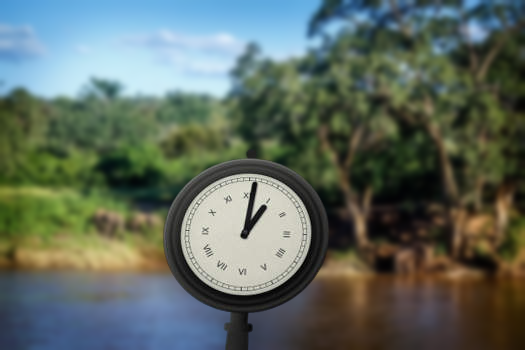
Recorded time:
{"hour": 1, "minute": 1}
